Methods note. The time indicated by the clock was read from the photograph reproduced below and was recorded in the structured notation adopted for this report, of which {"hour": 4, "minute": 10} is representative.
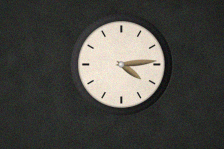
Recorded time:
{"hour": 4, "minute": 14}
